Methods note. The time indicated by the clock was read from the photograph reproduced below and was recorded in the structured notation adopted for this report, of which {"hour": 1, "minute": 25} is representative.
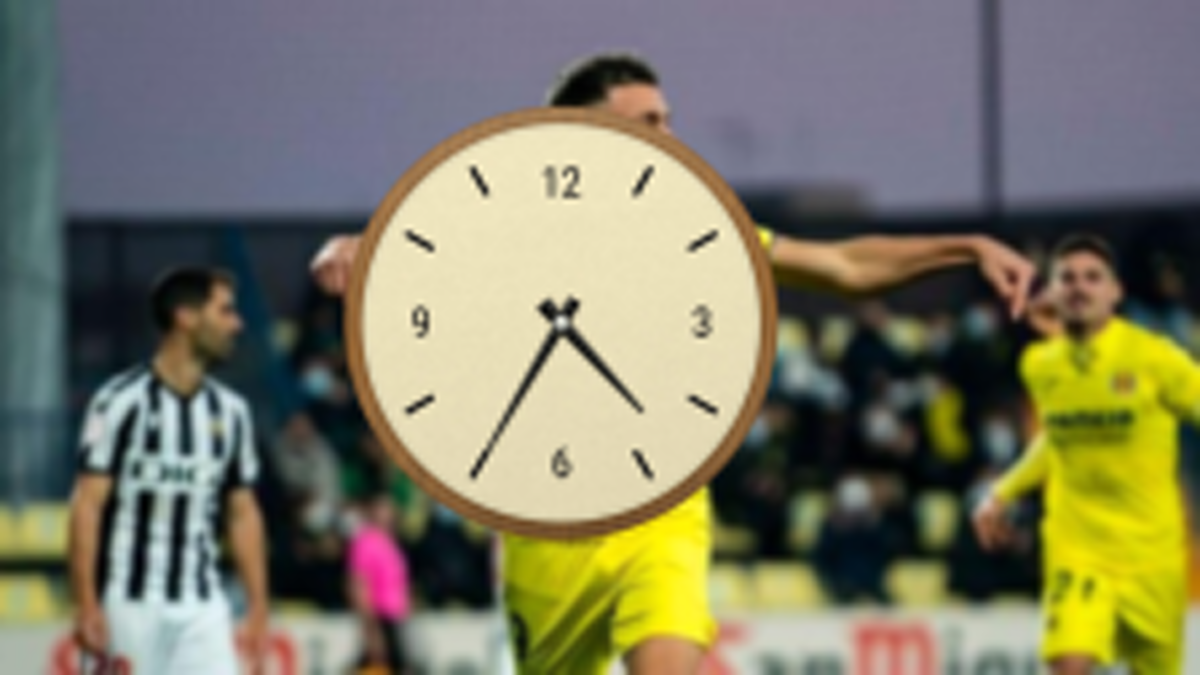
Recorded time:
{"hour": 4, "minute": 35}
